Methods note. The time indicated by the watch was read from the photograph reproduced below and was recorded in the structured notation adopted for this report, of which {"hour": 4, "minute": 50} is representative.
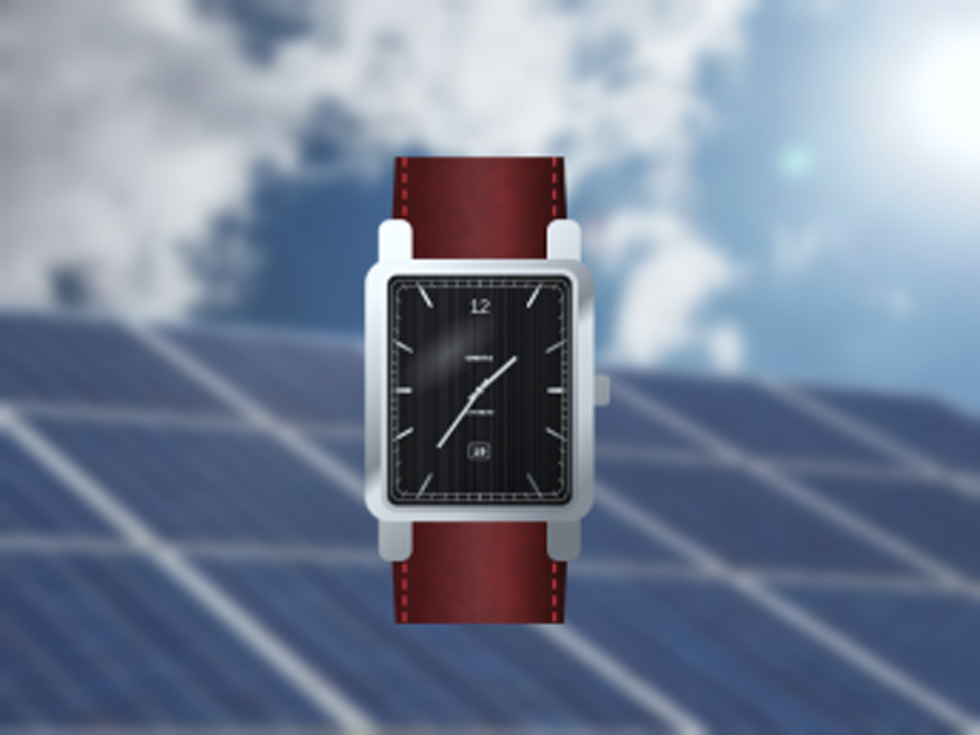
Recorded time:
{"hour": 1, "minute": 36}
